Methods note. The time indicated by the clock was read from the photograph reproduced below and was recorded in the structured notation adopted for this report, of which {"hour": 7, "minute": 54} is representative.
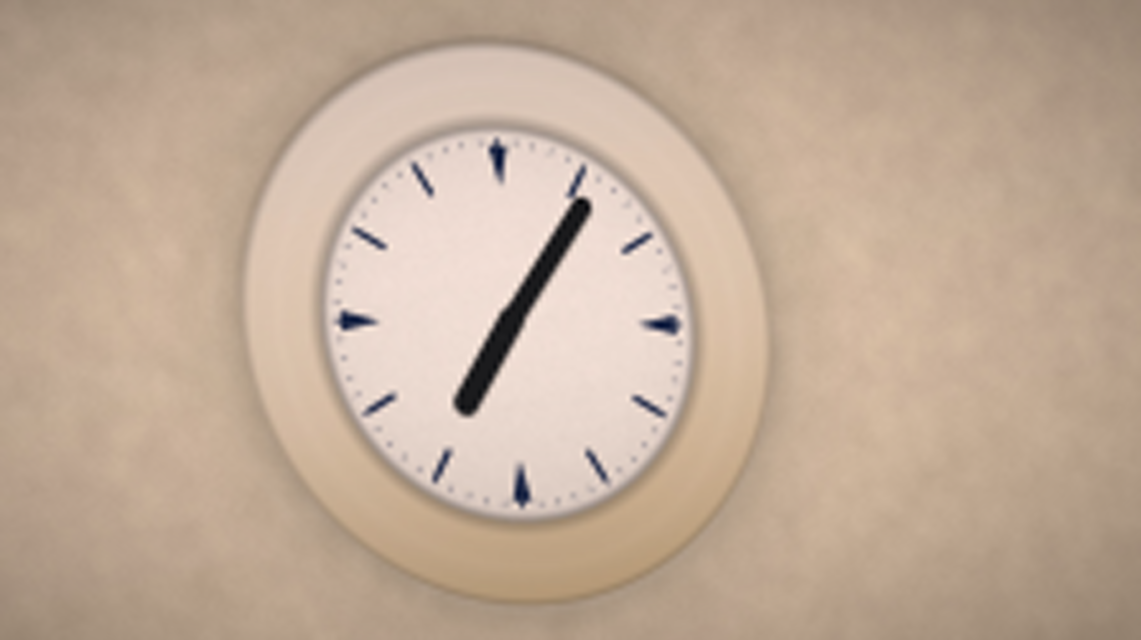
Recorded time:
{"hour": 7, "minute": 6}
